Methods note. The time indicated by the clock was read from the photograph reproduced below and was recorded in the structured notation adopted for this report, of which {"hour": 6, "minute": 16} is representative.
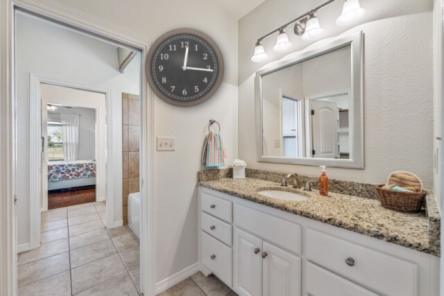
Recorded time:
{"hour": 12, "minute": 16}
